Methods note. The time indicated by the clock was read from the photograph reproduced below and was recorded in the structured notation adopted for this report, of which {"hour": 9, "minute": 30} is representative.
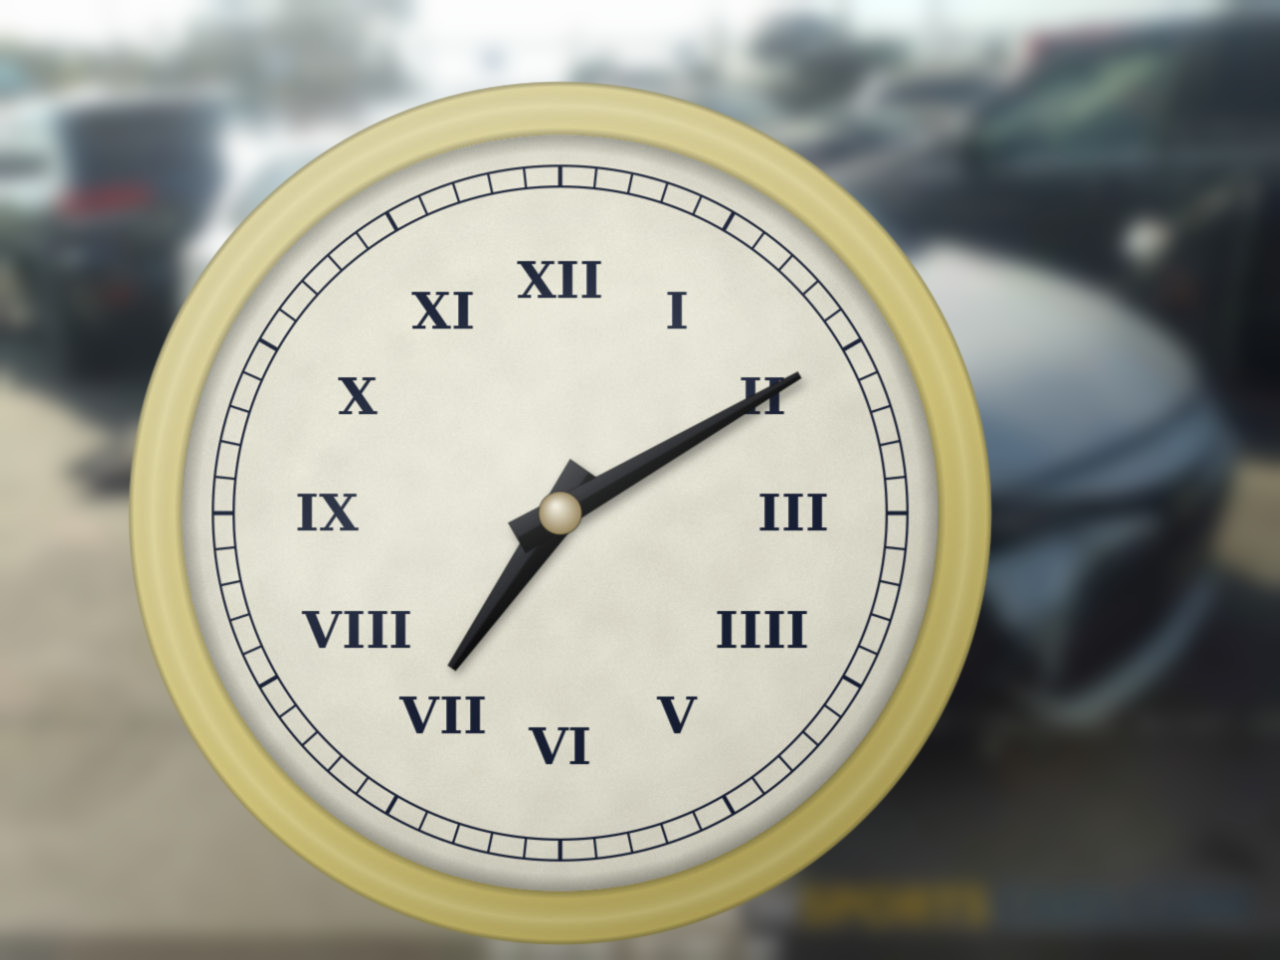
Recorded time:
{"hour": 7, "minute": 10}
